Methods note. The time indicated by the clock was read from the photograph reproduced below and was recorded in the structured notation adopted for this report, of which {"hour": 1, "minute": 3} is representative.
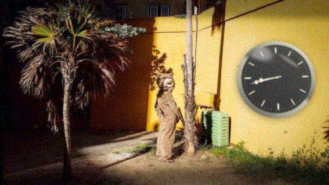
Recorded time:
{"hour": 8, "minute": 43}
